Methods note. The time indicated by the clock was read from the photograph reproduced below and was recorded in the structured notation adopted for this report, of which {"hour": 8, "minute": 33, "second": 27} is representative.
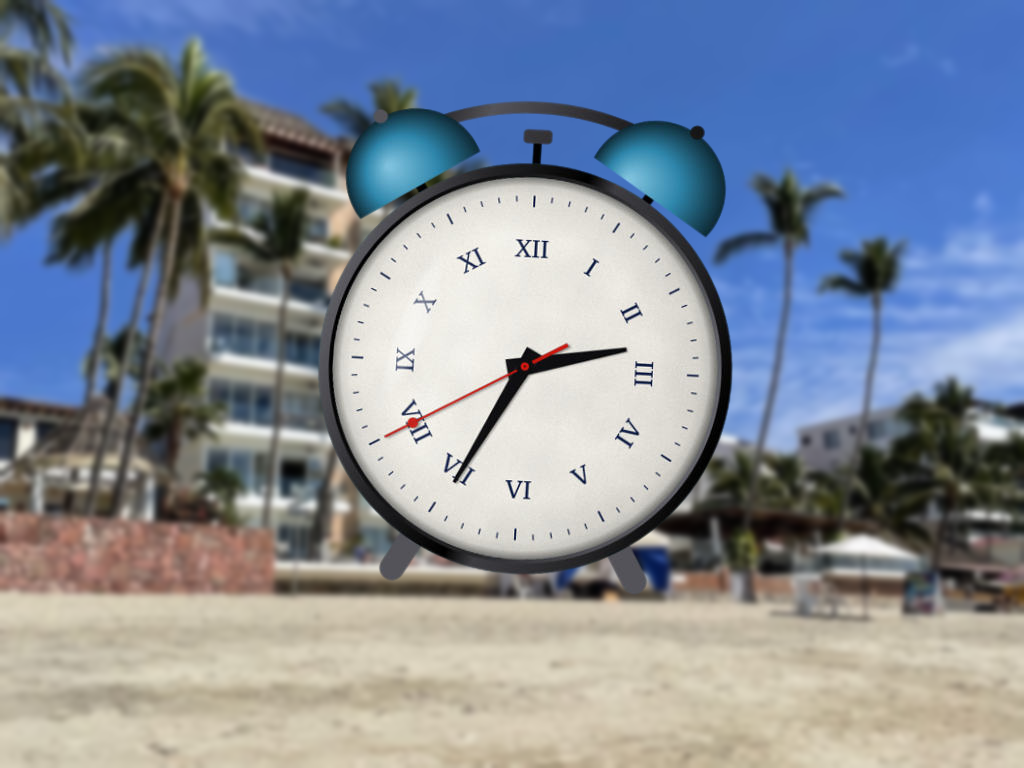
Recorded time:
{"hour": 2, "minute": 34, "second": 40}
